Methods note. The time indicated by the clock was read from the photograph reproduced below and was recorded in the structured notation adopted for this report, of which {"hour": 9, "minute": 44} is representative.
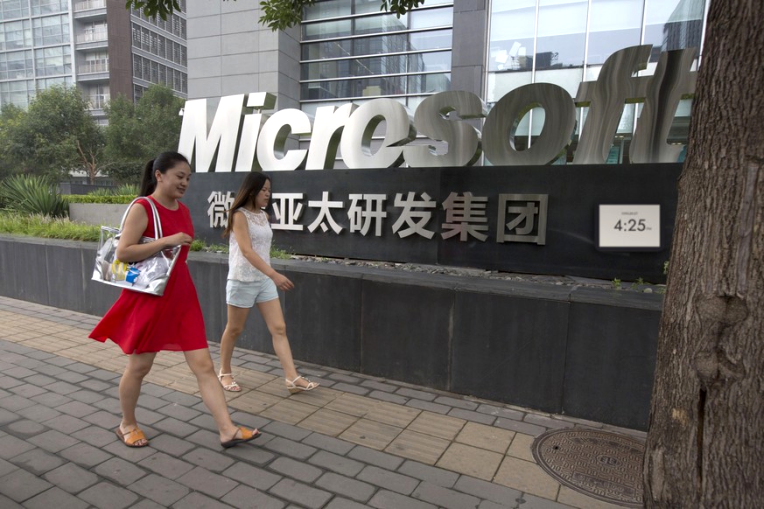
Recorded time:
{"hour": 4, "minute": 25}
